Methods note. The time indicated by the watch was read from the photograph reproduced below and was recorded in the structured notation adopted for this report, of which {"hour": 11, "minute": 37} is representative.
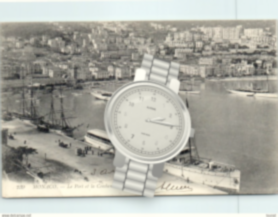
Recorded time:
{"hour": 2, "minute": 14}
